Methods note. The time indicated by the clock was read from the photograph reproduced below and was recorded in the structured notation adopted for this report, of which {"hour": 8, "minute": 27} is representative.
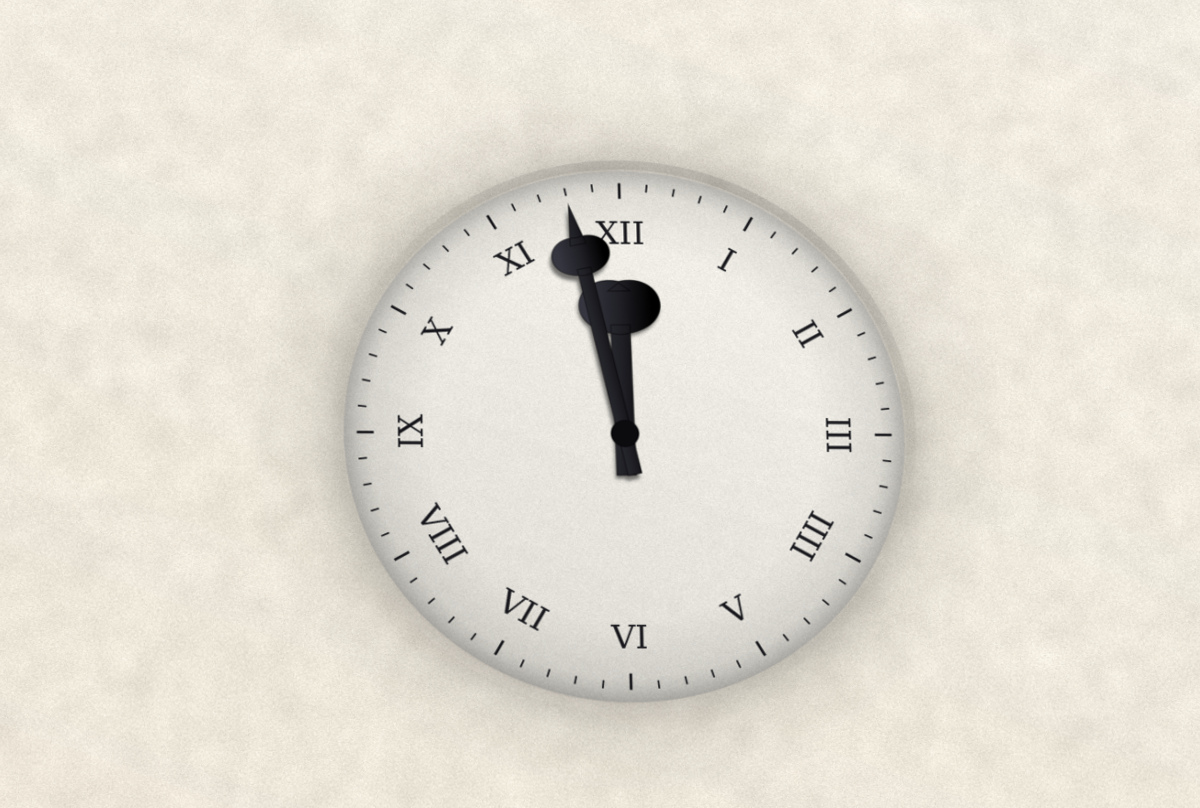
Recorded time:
{"hour": 11, "minute": 58}
